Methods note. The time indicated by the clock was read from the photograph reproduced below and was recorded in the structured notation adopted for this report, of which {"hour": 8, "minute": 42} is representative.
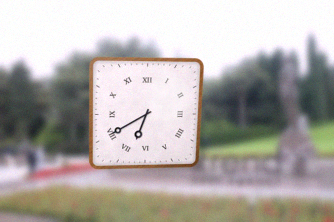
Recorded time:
{"hour": 6, "minute": 40}
